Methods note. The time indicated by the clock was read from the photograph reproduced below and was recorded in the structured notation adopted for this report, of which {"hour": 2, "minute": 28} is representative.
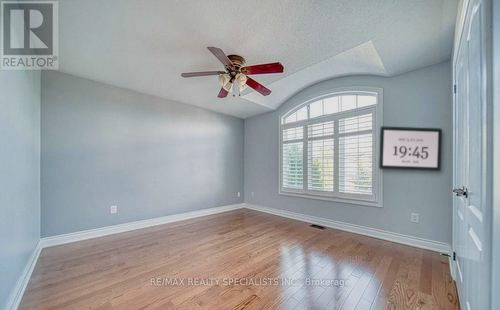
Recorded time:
{"hour": 19, "minute": 45}
